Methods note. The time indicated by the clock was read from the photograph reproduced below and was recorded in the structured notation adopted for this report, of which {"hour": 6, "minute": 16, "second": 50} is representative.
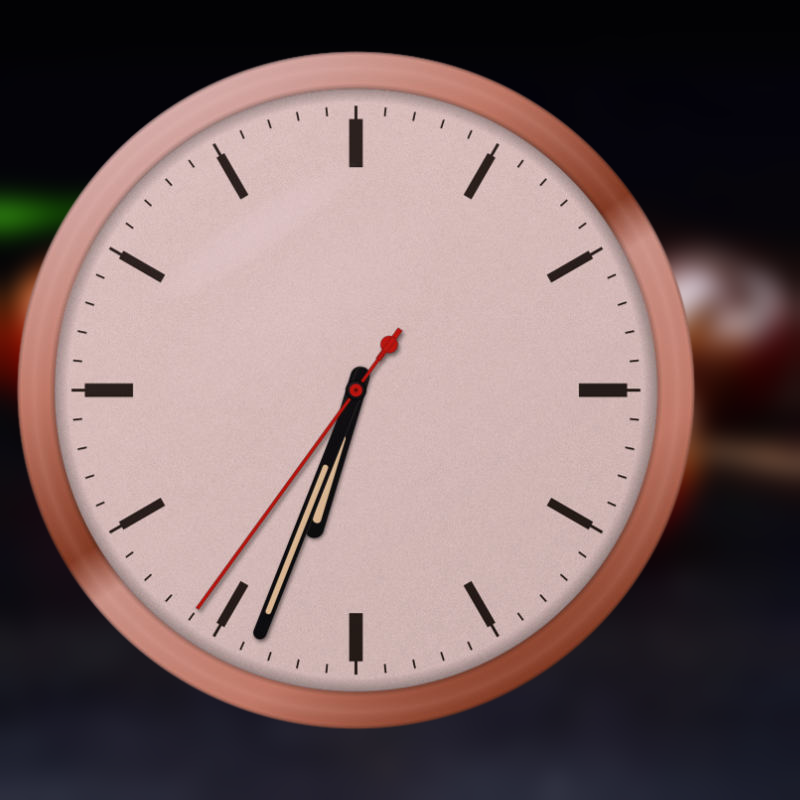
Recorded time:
{"hour": 6, "minute": 33, "second": 36}
